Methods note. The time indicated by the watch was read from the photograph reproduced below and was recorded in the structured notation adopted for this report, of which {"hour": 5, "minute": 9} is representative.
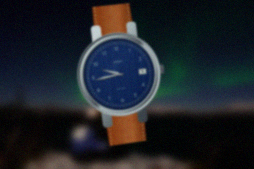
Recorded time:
{"hour": 9, "minute": 44}
